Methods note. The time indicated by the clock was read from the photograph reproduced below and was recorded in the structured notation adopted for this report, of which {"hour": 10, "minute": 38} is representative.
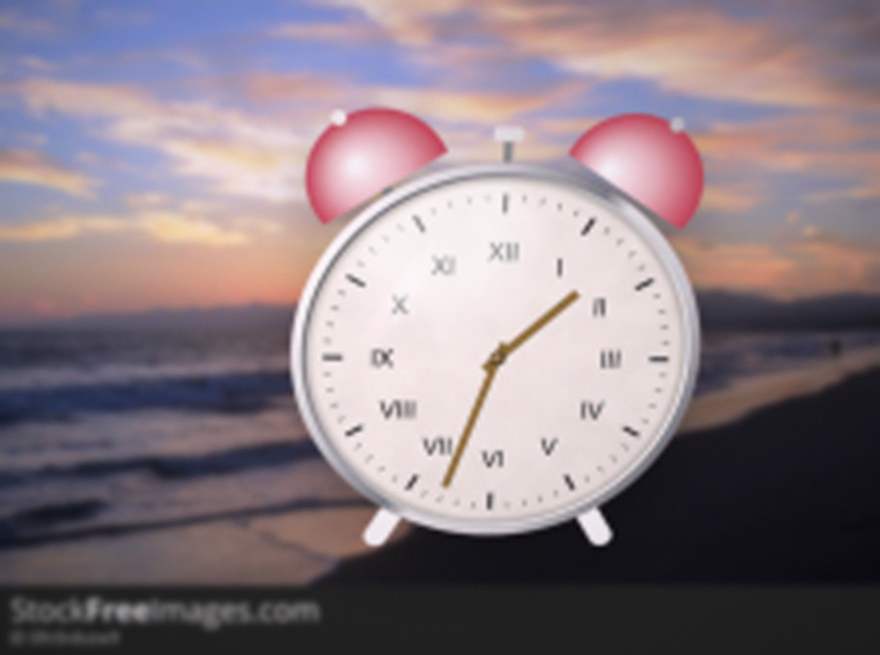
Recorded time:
{"hour": 1, "minute": 33}
